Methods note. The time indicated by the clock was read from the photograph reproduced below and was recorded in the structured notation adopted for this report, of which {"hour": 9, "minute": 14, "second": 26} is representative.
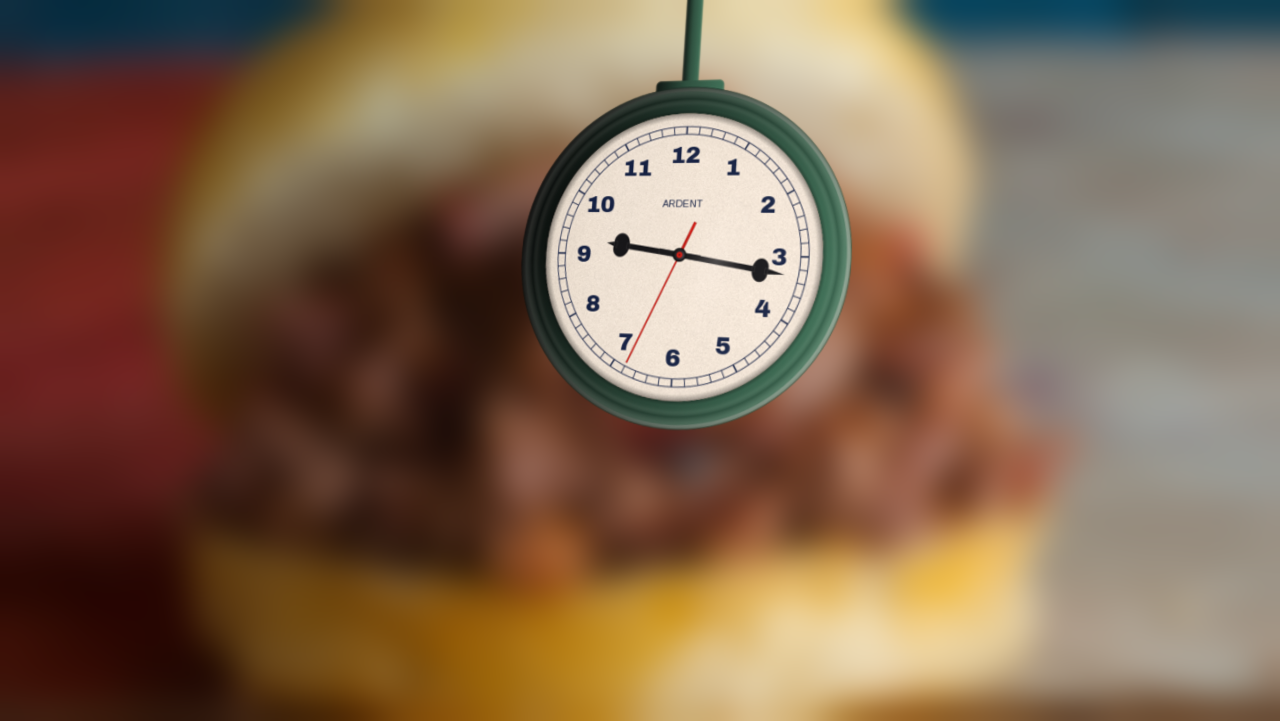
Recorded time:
{"hour": 9, "minute": 16, "second": 34}
